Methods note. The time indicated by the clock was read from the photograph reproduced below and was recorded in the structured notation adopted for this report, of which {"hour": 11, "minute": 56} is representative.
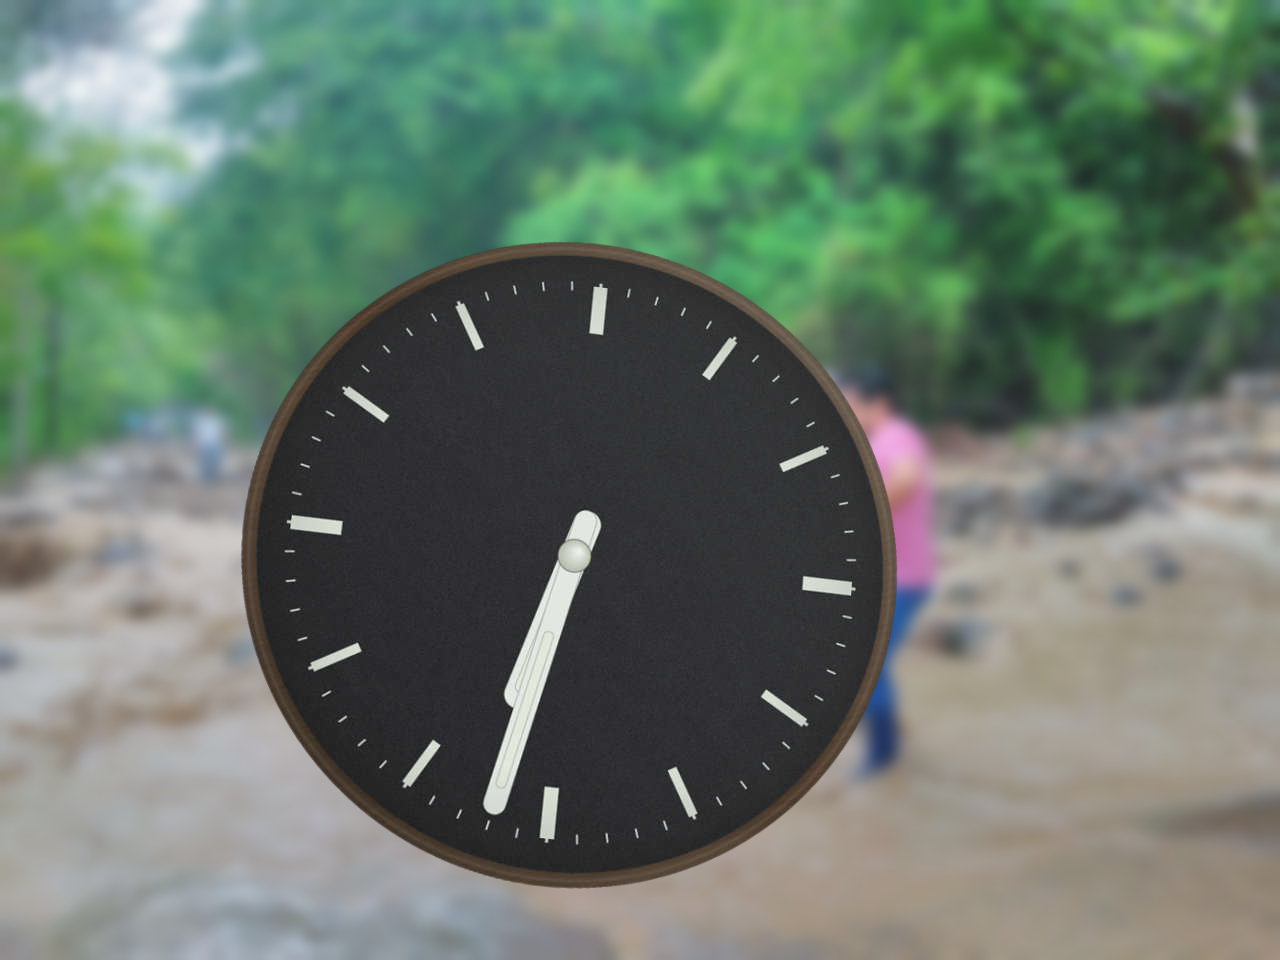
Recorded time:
{"hour": 6, "minute": 32}
